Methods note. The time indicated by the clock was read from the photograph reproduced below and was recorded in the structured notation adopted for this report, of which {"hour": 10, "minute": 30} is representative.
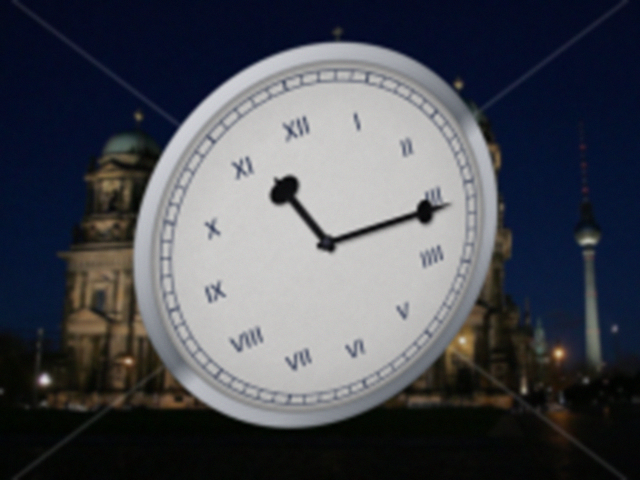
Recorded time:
{"hour": 11, "minute": 16}
